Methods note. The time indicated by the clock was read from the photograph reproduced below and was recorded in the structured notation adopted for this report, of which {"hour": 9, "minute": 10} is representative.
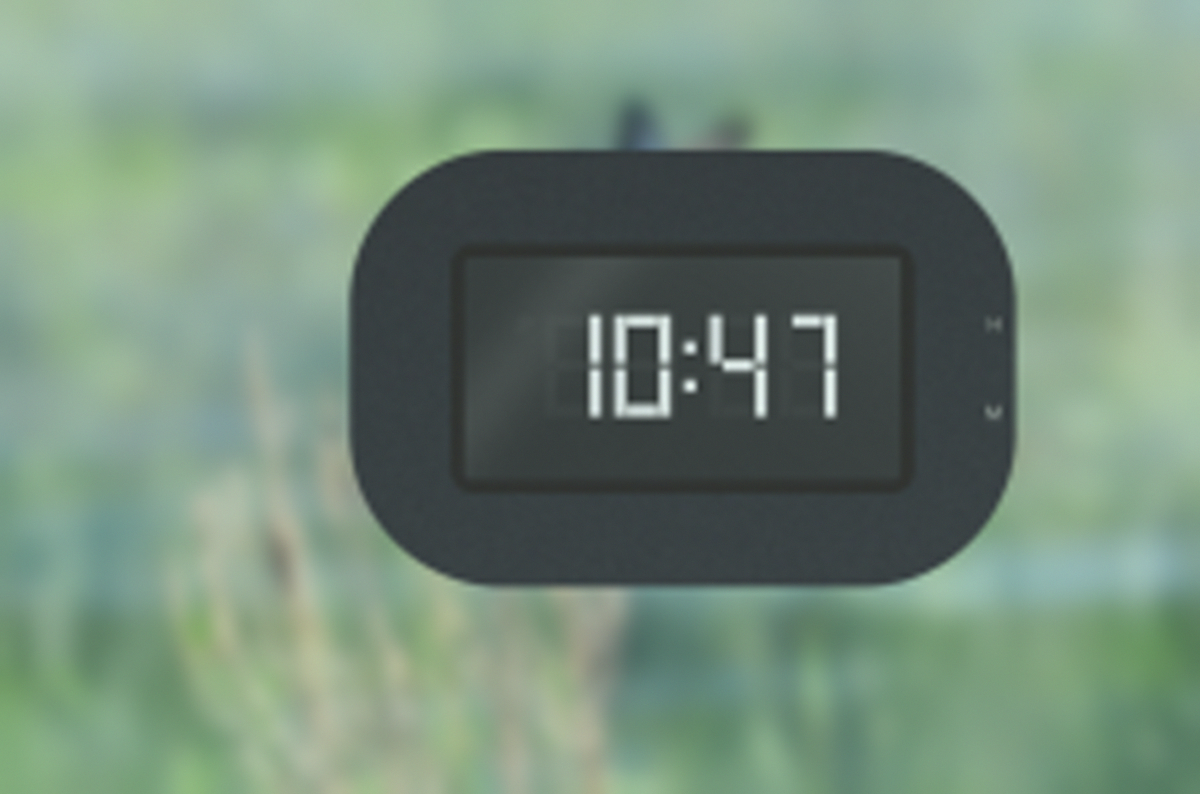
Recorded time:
{"hour": 10, "minute": 47}
